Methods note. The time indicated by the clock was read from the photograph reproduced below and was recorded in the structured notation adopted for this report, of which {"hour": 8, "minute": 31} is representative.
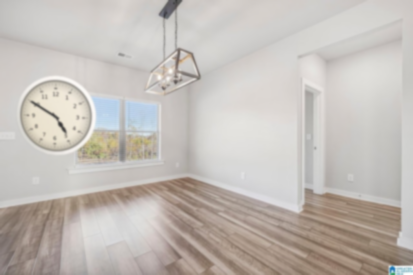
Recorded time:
{"hour": 4, "minute": 50}
